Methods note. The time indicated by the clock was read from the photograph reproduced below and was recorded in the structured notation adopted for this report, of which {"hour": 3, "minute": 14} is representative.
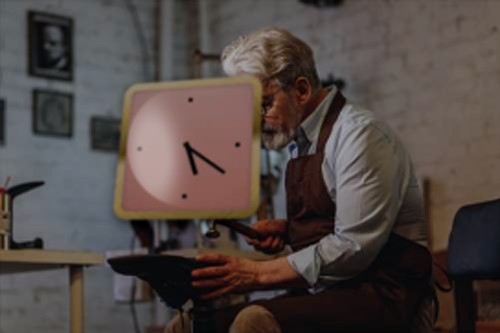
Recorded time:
{"hour": 5, "minute": 21}
